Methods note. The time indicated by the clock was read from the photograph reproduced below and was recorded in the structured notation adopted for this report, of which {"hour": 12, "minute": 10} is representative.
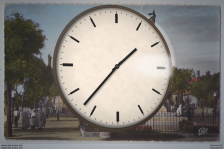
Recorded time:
{"hour": 1, "minute": 37}
